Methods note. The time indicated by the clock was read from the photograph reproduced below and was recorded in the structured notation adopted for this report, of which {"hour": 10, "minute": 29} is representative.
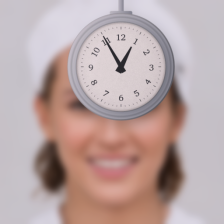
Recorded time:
{"hour": 12, "minute": 55}
